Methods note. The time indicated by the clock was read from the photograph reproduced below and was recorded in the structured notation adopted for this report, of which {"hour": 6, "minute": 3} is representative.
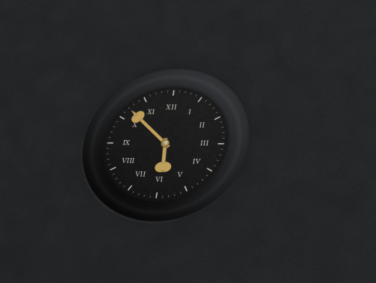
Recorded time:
{"hour": 5, "minute": 52}
